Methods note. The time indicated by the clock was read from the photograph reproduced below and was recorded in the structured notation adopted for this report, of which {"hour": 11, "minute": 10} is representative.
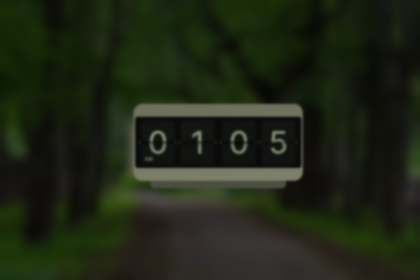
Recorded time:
{"hour": 1, "minute": 5}
